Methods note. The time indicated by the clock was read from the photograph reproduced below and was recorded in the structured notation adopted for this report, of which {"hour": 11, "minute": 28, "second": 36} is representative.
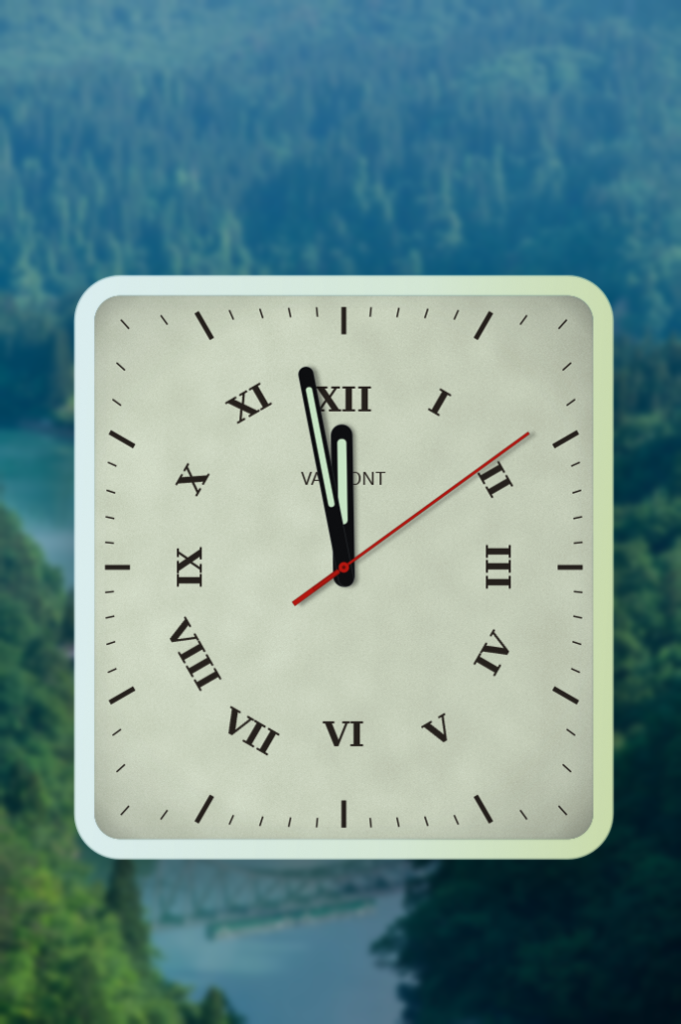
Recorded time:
{"hour": 11, "minute": 58, "second": 9}
